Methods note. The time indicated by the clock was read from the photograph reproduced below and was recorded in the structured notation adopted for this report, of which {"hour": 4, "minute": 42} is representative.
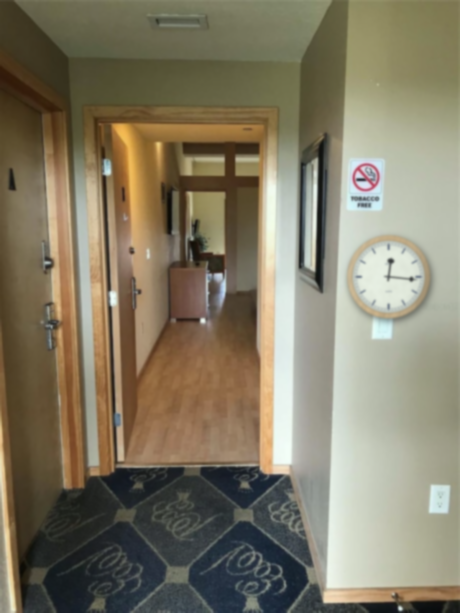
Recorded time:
{"hour": 12, "minute": 16}
